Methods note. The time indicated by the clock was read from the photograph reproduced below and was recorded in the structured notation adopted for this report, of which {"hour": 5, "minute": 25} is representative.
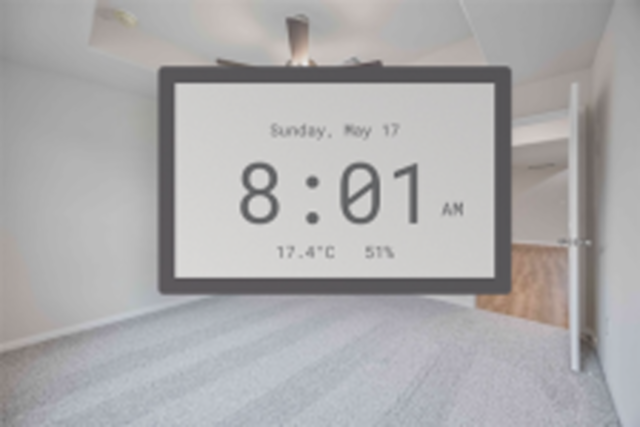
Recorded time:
{"hour": 8, "minute": 1}
